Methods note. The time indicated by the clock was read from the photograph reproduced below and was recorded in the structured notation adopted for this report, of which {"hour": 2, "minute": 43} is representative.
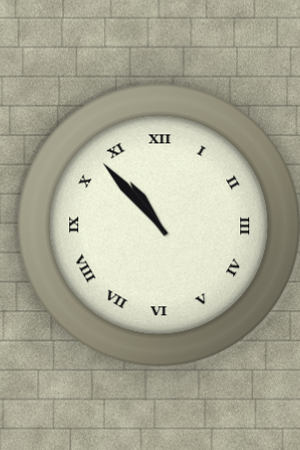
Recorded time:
{"hour": 10, "minute": 53}
